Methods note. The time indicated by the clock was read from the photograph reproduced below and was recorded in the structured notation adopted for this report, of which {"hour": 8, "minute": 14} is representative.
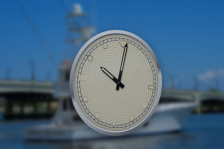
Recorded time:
{"hour": 10, "minute": 1}
